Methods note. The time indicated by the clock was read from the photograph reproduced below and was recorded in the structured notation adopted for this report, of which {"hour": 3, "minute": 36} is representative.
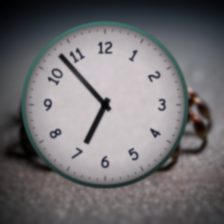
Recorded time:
{"hour": 6, "minute": 53}
